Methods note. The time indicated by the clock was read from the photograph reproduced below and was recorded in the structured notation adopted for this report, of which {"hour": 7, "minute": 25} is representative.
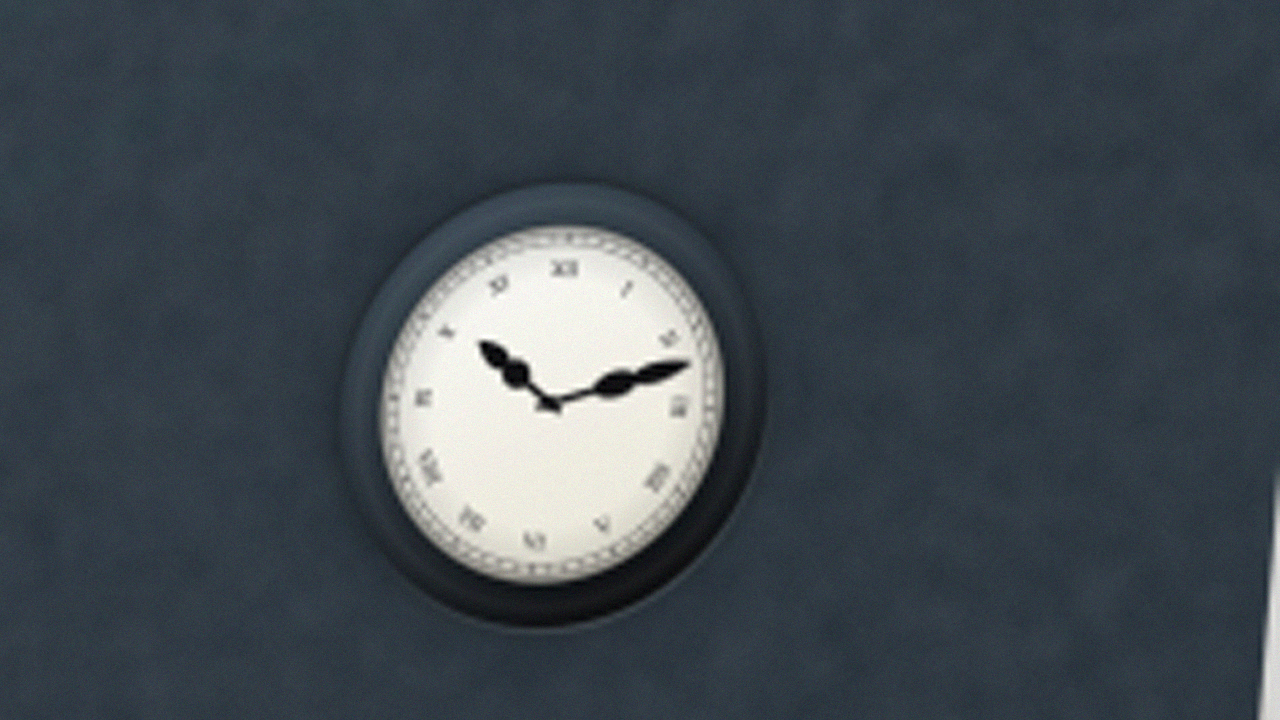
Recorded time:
{"hour": 10, "minute": 12}
